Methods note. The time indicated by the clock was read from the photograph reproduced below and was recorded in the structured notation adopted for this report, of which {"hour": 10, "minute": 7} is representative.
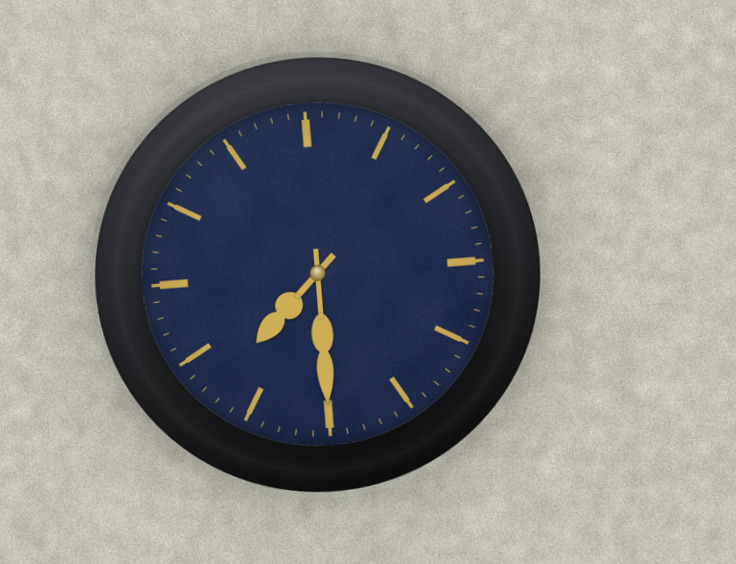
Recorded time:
{"hour": 7, "minute": 30}
